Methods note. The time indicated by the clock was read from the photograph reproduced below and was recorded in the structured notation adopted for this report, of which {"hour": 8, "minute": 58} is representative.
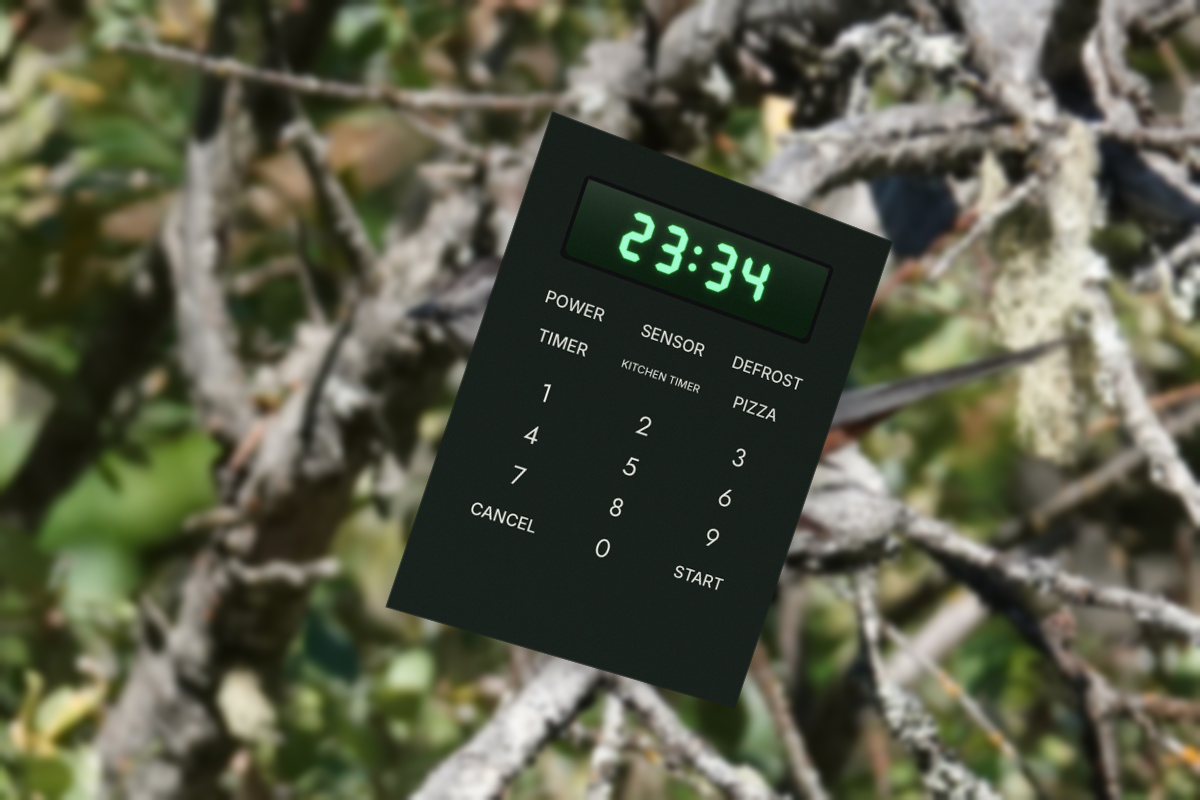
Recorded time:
{"hour": 23, "minute": 34}
